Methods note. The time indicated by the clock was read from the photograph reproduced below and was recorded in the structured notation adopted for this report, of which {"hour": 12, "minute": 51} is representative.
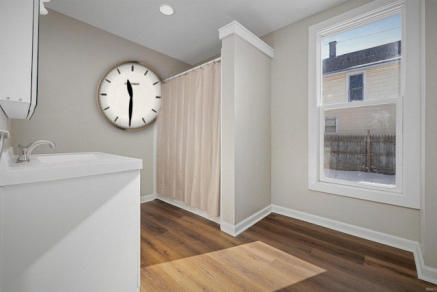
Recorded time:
{"hour": 11, "minute": 30}
